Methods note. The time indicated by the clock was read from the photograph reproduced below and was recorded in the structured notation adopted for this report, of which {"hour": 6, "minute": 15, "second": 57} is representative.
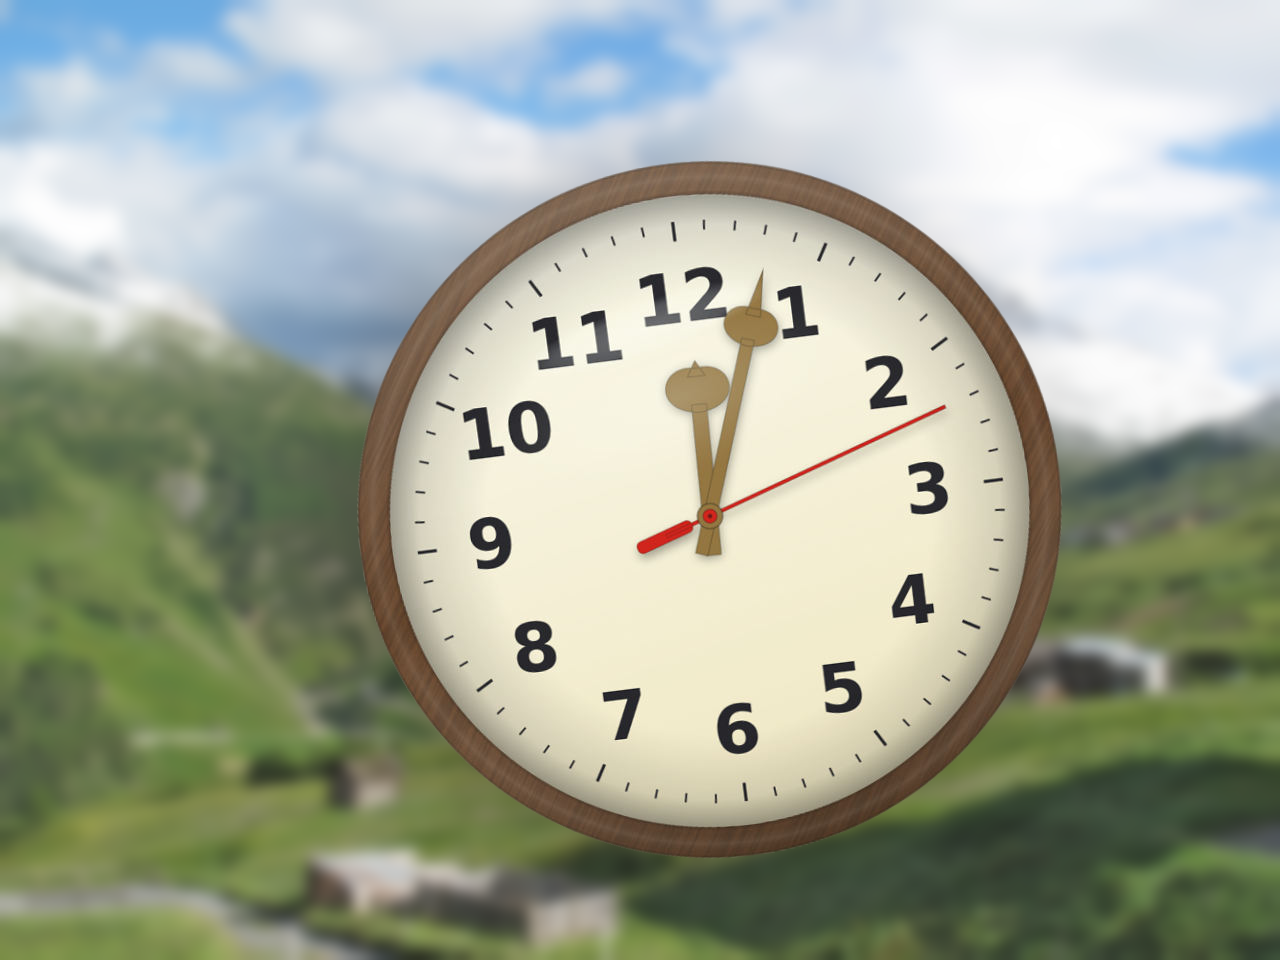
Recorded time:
{"hour": 12, "minute": 3, "second": 12}
